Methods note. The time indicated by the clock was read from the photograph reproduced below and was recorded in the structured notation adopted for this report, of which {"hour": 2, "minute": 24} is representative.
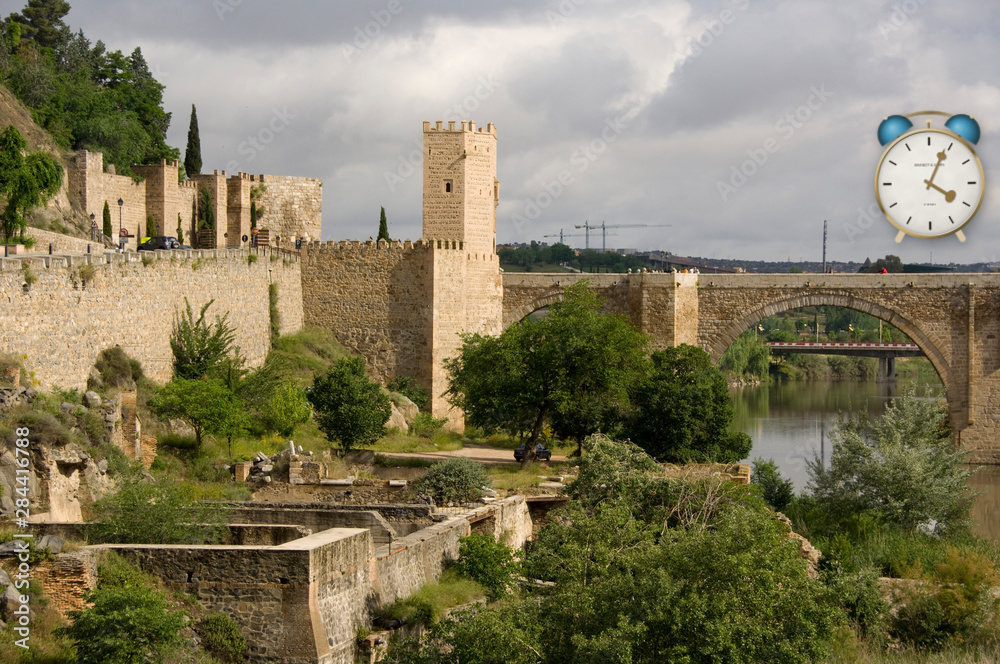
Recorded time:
{"hour": 4, "minute": 4}
